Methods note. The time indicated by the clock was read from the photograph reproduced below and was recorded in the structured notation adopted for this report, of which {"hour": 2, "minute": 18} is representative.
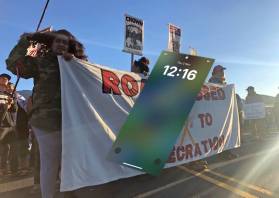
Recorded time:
{"hour": 12, "minute": 16}
